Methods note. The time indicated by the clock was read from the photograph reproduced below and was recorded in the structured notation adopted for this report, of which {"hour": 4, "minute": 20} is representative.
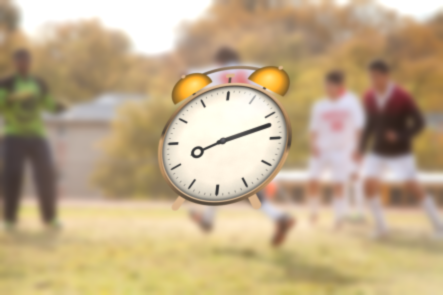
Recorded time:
{"hour": 8, "minute": 12}
